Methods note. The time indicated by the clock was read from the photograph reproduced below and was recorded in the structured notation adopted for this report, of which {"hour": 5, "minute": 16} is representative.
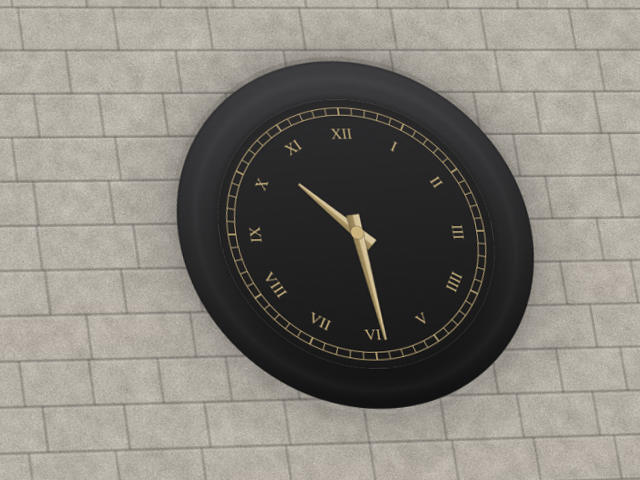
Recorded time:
{"hour": 10, "minute": 29}
